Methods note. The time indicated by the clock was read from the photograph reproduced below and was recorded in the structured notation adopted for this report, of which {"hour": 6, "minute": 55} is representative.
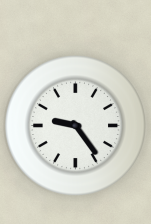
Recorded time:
{"hour": 9, "minute": 24}
